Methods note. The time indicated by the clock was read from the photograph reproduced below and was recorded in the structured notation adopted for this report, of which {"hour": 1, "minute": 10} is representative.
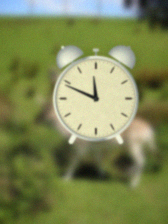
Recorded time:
{"hour": 11, "minute": 49}
